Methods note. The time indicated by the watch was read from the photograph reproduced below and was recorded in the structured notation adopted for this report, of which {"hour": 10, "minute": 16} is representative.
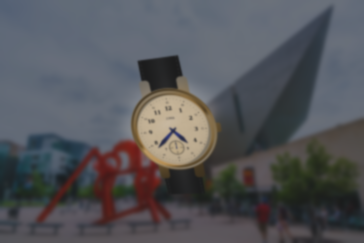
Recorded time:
{"hour": 4, "minute": 38}
